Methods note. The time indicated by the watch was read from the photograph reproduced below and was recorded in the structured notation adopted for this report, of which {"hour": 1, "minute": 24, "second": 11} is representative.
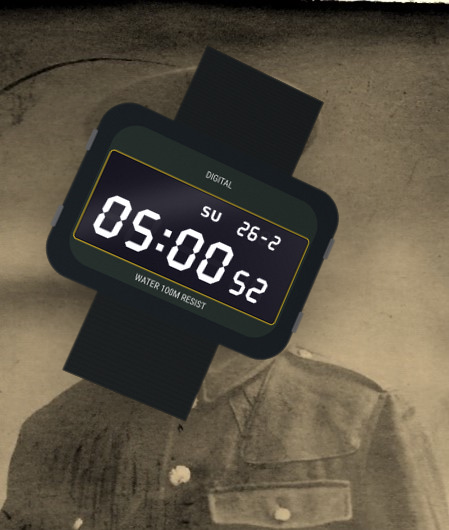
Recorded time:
{"hour": 5, "minute": 0, "second": 52}
